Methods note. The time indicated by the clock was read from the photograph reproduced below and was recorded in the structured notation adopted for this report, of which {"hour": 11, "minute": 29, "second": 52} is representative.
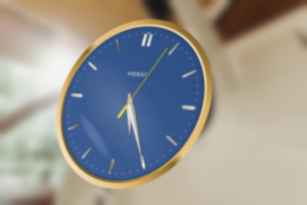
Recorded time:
{"hour": 5, "minute": 25, "second": 4}
